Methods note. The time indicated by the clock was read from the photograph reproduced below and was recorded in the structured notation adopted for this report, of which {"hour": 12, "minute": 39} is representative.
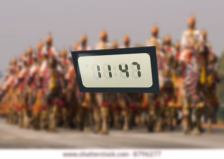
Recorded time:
{"hour": 11, "minute": 47}
